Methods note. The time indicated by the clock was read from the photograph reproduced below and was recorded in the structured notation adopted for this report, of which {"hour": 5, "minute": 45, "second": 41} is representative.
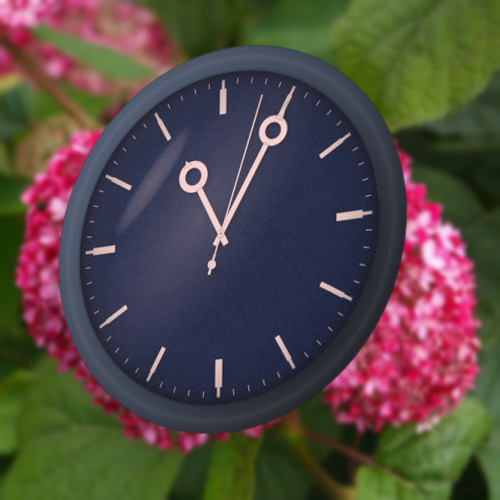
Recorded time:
{"hour": 11, "minute": 5, "second": 3}
